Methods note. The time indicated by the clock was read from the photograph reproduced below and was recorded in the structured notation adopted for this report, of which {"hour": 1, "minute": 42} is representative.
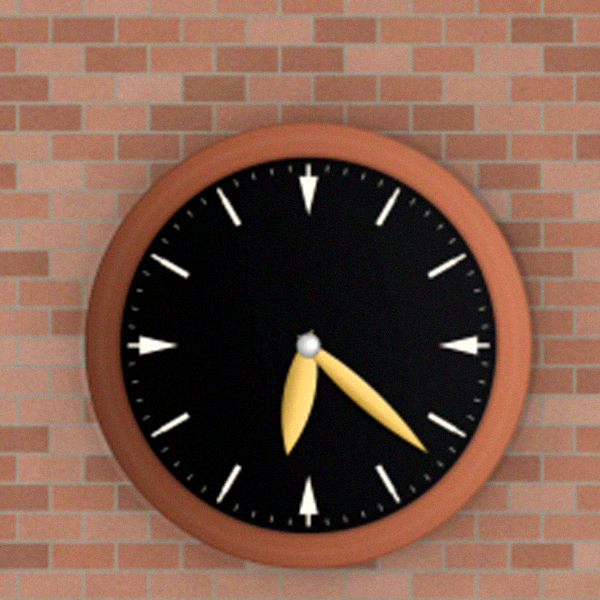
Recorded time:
{"hour": 6, "minute": 22}
